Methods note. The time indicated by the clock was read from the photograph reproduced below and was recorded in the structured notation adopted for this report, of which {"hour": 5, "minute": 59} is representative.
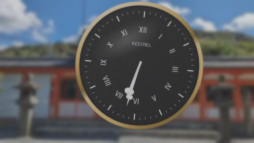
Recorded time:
{"hour": 6, "minute": 32}
